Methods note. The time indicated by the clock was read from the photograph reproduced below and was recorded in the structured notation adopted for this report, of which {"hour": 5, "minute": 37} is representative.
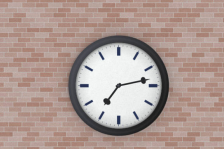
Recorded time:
{"hour": 7, "minute": 13}
